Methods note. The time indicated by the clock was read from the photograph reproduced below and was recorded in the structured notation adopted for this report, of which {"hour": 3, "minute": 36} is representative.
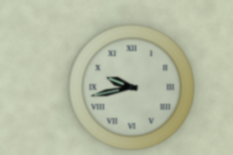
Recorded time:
{"hour": 9, "minute": 43}
